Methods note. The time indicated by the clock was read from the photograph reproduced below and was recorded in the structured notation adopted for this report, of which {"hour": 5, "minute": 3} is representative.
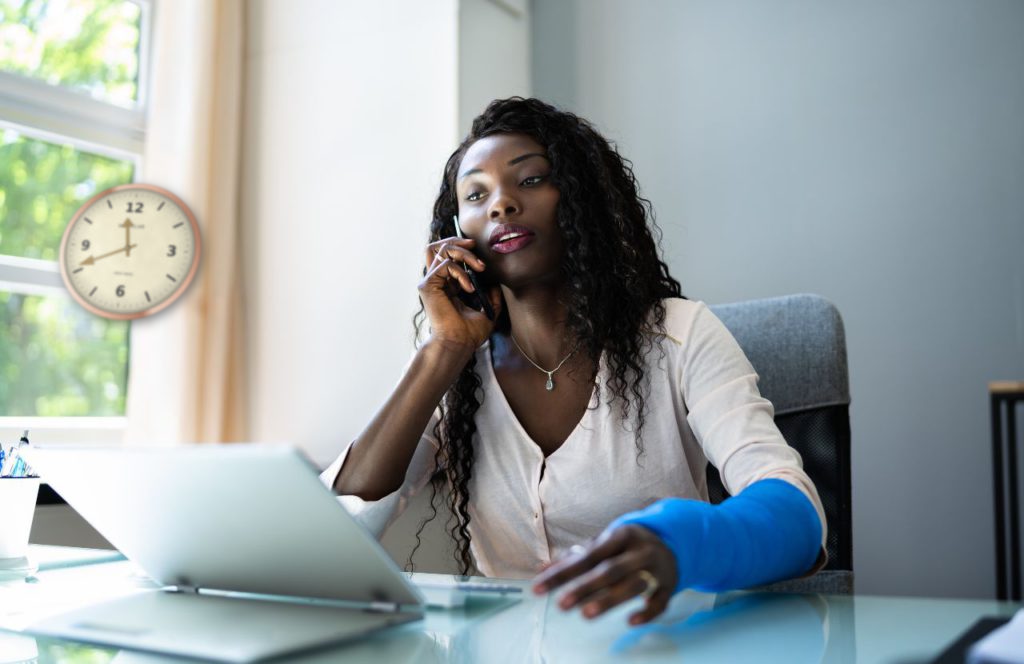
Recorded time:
{"hour": 11, "minute": 41}
